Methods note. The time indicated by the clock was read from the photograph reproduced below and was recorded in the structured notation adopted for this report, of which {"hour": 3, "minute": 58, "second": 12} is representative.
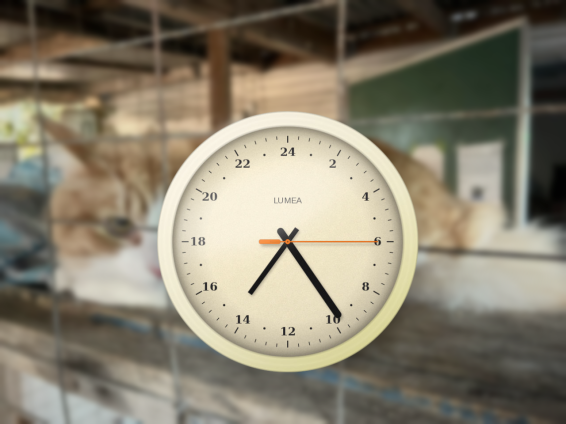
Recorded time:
{"hour": 14, "minute": 24, "second": 15}
